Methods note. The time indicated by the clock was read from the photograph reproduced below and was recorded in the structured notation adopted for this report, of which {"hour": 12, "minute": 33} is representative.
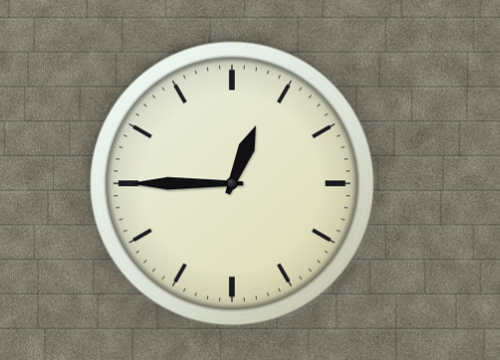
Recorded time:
{"hour": 12, "minute": 45}
